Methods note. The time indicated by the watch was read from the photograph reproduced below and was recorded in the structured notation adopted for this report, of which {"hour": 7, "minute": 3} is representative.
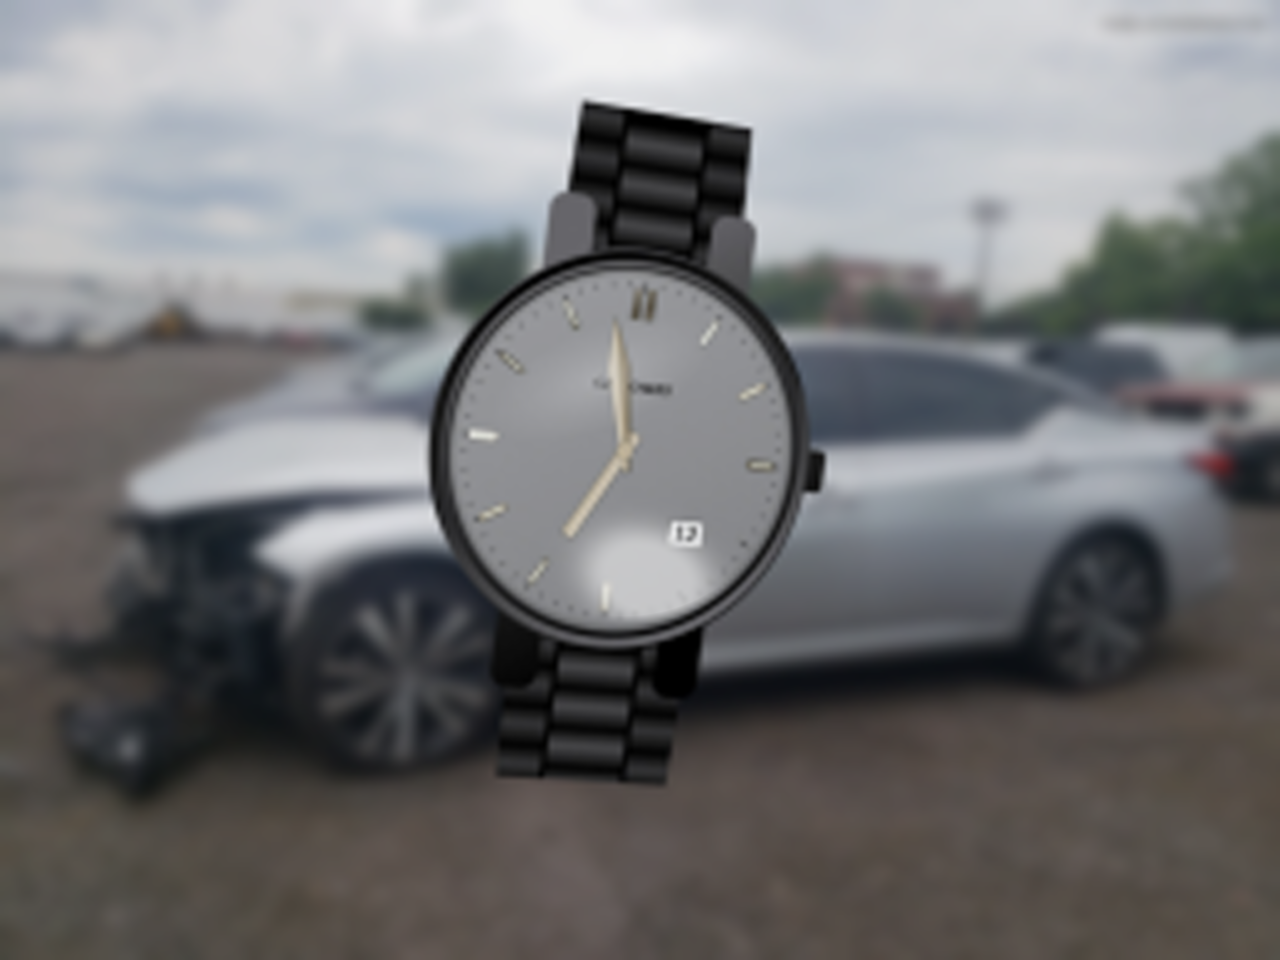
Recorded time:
{"hour": 6, "minute": 58}
